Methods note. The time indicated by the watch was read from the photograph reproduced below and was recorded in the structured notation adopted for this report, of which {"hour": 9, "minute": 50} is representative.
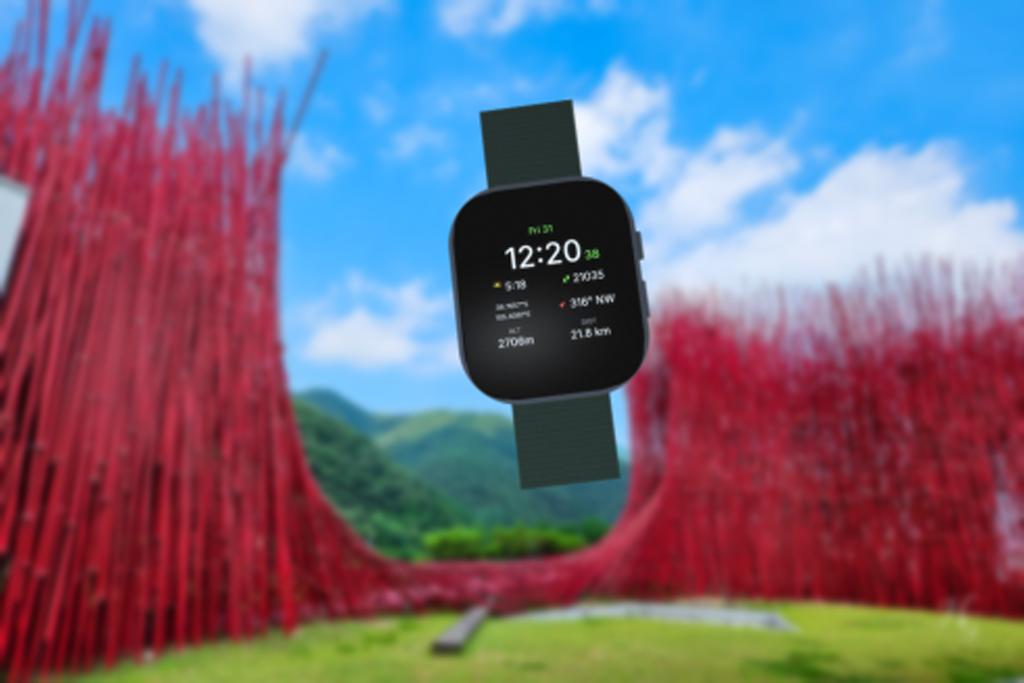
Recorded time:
{"hour": 12, "minute": 20}
